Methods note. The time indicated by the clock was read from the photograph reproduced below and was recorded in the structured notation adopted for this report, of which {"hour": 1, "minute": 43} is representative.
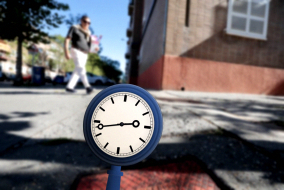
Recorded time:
{"hour": 2, "minute": 43}
